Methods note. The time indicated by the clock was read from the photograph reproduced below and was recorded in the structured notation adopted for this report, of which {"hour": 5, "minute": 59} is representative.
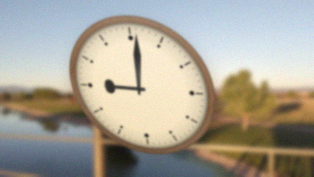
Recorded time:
{"hour": 9, "minute": 1}
